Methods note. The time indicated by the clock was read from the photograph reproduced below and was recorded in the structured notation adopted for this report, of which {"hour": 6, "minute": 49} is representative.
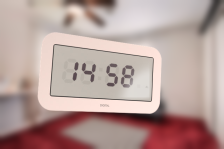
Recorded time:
{"hour": 14, "minute": 58}
